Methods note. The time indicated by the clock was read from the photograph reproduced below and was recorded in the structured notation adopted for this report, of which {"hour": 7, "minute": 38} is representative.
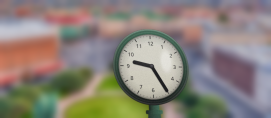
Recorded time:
{"hour": 9, "minute": 25}
